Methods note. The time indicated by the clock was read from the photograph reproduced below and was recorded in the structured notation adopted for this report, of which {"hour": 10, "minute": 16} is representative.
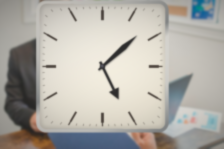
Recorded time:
{"hour": 5, "minute": 8}
